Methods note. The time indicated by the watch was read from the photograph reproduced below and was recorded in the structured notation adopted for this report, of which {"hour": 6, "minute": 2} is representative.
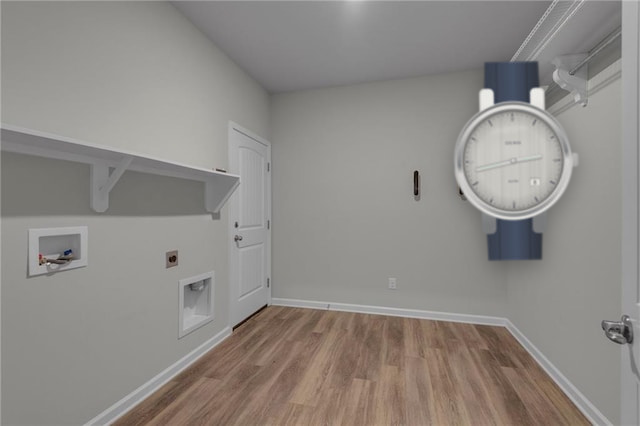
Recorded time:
{"hour": 2, "minute": 43}
